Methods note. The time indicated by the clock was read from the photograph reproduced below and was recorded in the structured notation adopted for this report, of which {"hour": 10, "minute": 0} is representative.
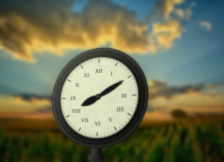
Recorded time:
{"hour": 8, "minute": 10}
